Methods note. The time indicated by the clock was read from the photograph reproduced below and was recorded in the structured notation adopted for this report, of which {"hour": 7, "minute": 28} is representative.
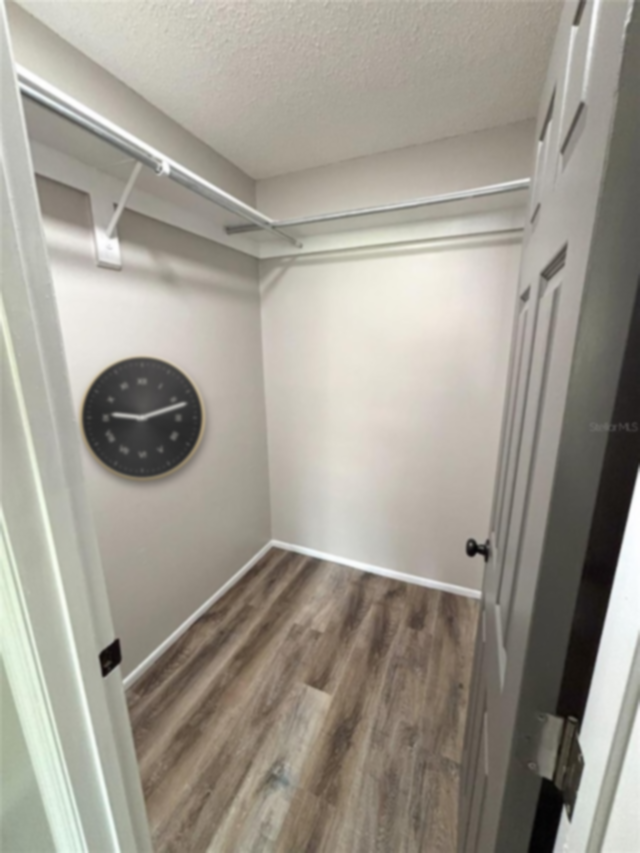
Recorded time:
{"hour": 9, "minute": 12}
